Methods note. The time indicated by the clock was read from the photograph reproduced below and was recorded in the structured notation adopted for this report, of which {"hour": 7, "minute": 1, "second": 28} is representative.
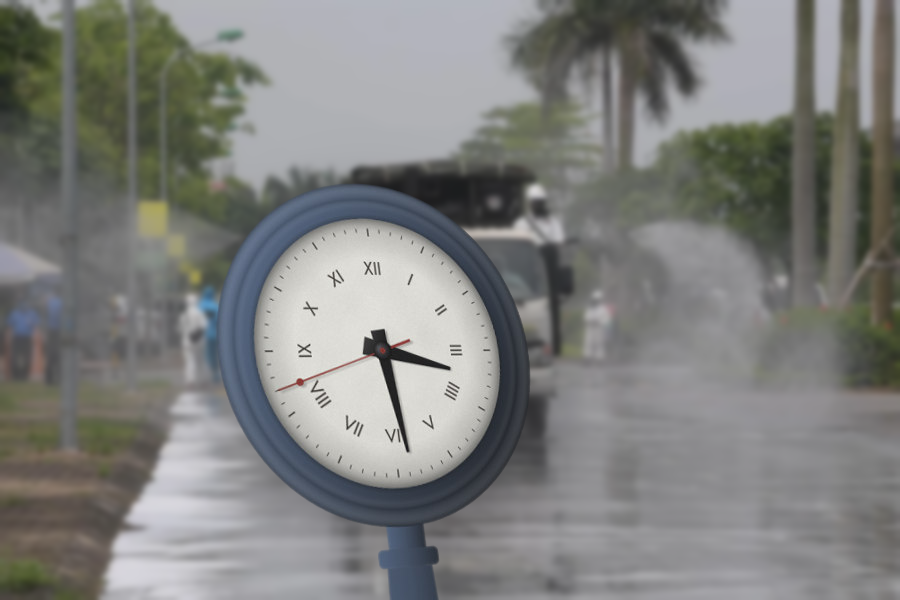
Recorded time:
{"hour": 3, "minute": 28, "second": 42}
